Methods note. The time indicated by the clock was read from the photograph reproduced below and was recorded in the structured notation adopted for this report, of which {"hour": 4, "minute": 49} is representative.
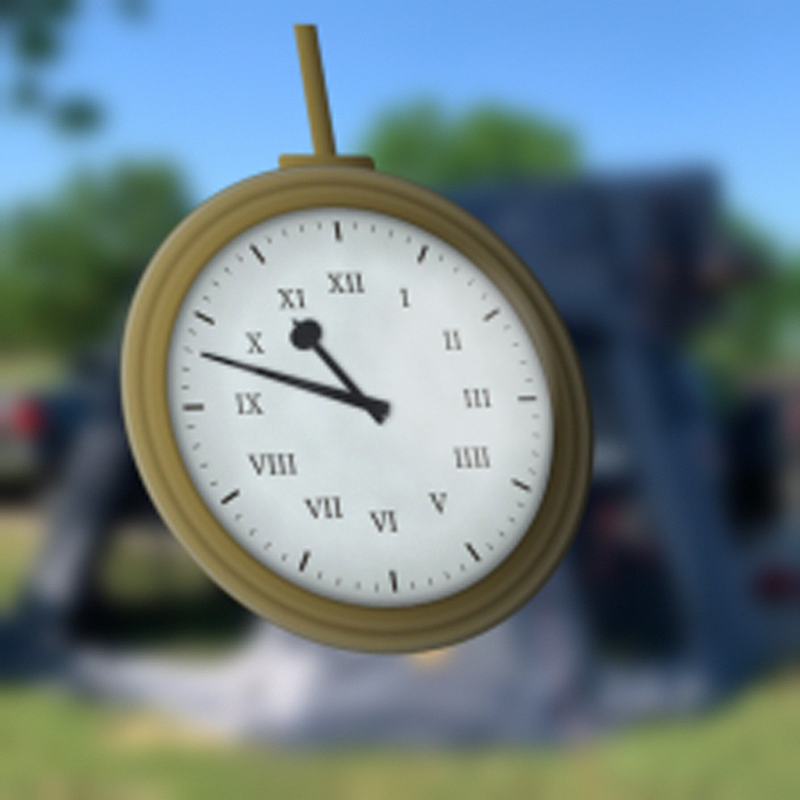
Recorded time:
{"hour": 10, "minute": 48}
